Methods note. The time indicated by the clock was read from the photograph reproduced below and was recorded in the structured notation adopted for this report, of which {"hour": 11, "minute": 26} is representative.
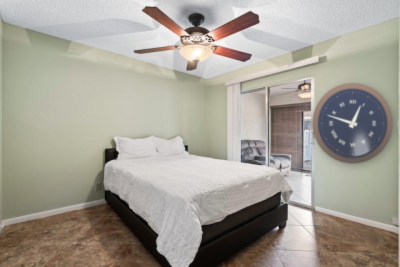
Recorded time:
{"hour": 12, "minute": 48}
